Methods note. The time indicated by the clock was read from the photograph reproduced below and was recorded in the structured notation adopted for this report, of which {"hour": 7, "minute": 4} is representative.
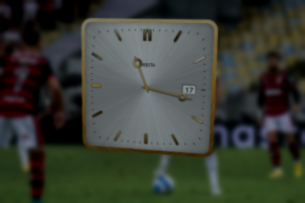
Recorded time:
{"hour": 11, "minute": 17}
